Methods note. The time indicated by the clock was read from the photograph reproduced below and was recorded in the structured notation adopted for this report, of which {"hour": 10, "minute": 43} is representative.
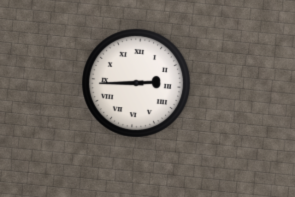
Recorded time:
{"hour": 2, "minute": 44}
